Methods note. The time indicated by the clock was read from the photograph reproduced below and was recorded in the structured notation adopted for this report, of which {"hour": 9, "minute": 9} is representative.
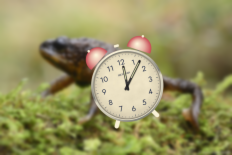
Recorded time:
{"hour": 12, "minute": 7}
